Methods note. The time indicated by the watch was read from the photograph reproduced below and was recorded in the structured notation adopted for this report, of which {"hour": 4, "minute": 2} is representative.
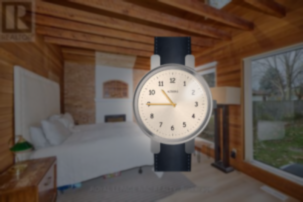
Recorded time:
{"hour": 10, "minute": 45}
